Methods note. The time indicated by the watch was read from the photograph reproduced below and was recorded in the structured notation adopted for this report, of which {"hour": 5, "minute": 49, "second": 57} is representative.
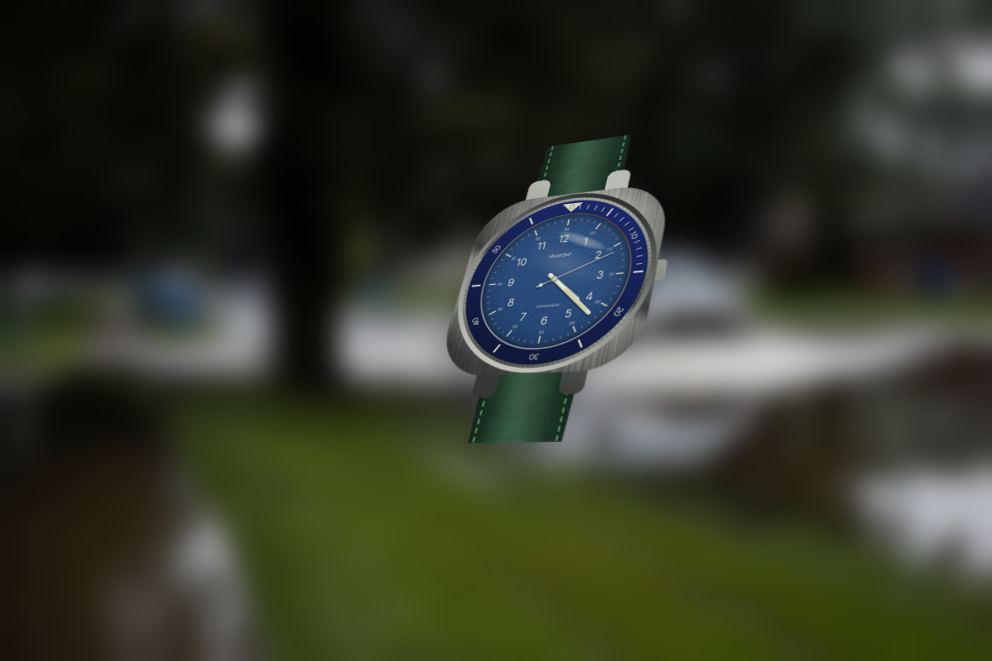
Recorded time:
{"hour": 4, "minute": 22, "second": 11}
